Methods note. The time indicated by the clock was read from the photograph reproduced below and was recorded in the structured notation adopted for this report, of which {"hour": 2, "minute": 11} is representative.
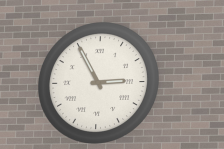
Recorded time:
{"hour": 2, "minute": 55}
